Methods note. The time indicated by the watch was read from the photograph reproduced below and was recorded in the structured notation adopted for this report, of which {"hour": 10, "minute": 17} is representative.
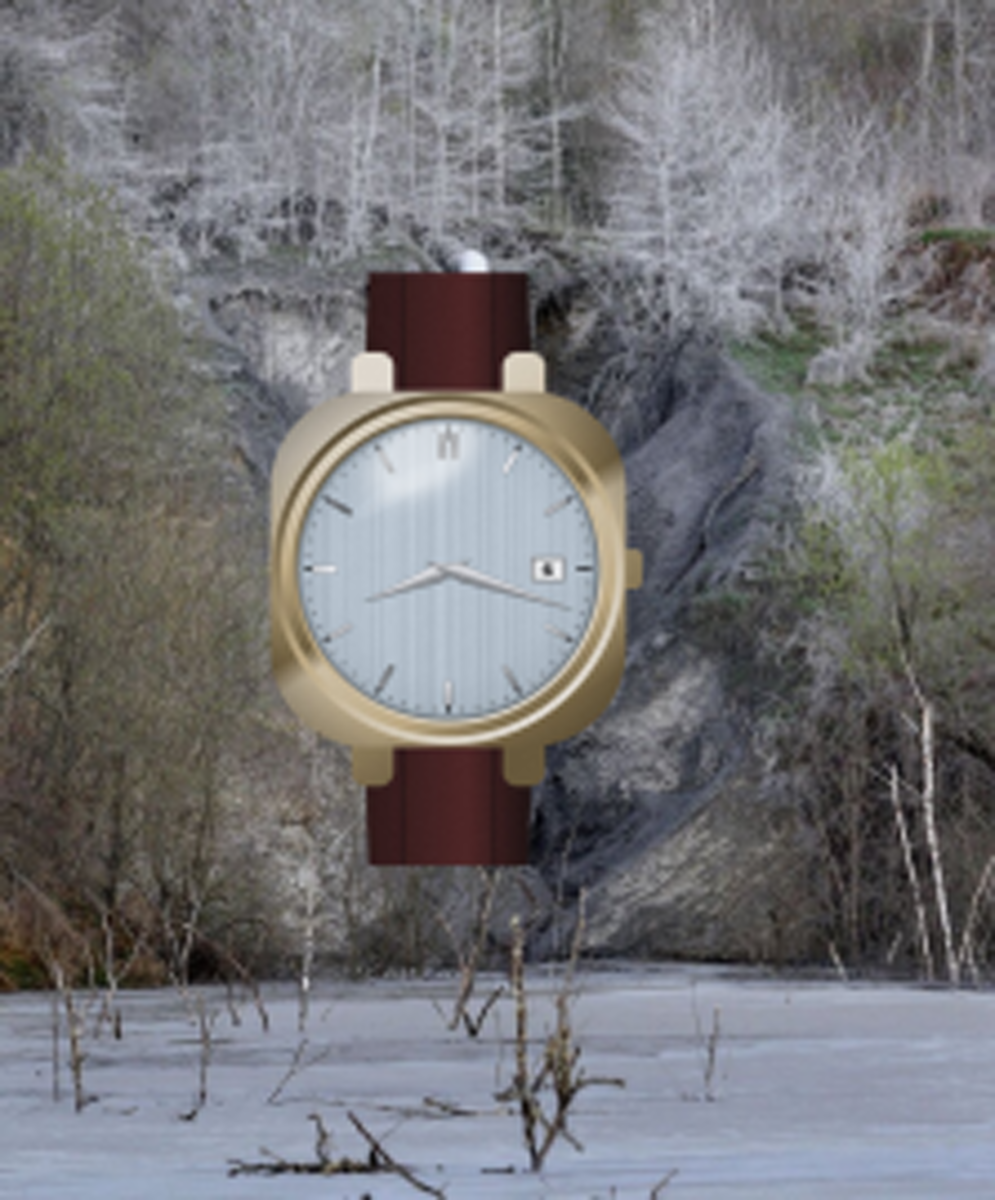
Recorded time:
{"hour": 8, "minute": 18}
